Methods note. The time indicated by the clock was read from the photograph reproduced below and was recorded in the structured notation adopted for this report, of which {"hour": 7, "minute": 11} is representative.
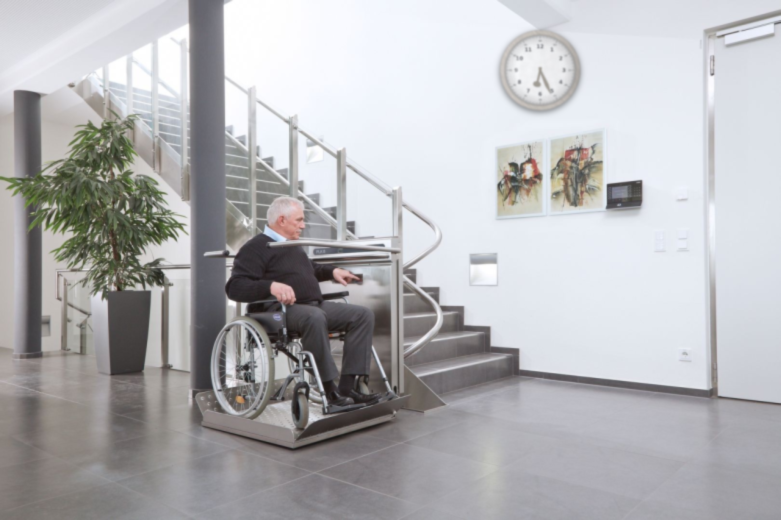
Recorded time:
{"hour": 6, "minute": 26}
